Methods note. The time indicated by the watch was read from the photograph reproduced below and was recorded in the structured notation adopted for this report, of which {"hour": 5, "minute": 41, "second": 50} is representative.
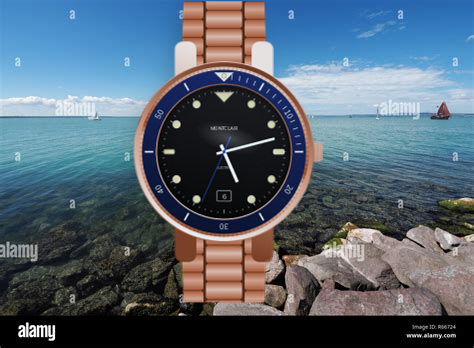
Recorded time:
{"hour": 5, "minute": 12, "second": 34}
